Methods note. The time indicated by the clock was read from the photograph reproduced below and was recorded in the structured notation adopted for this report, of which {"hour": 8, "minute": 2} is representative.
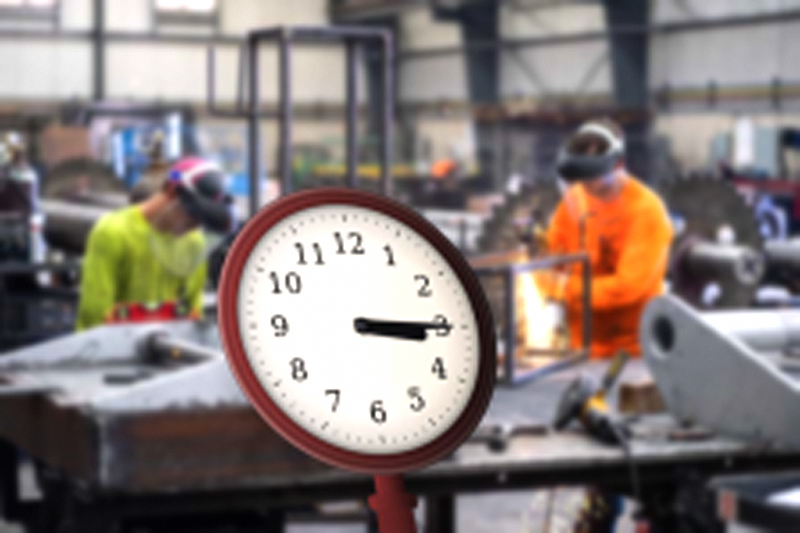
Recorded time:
{"hour": 3, "minute": 15}
